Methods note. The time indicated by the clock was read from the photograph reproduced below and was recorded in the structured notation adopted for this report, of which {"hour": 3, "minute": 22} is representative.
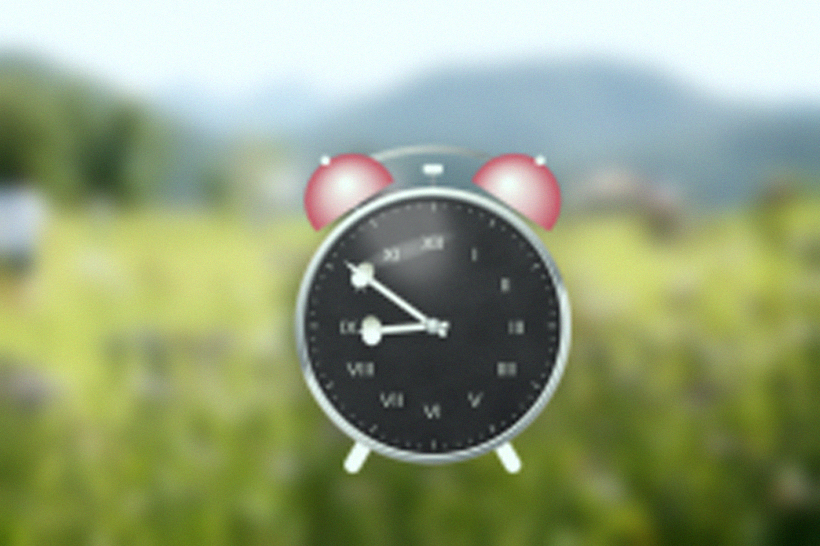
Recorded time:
{"hour": 8, "minute": 51}
